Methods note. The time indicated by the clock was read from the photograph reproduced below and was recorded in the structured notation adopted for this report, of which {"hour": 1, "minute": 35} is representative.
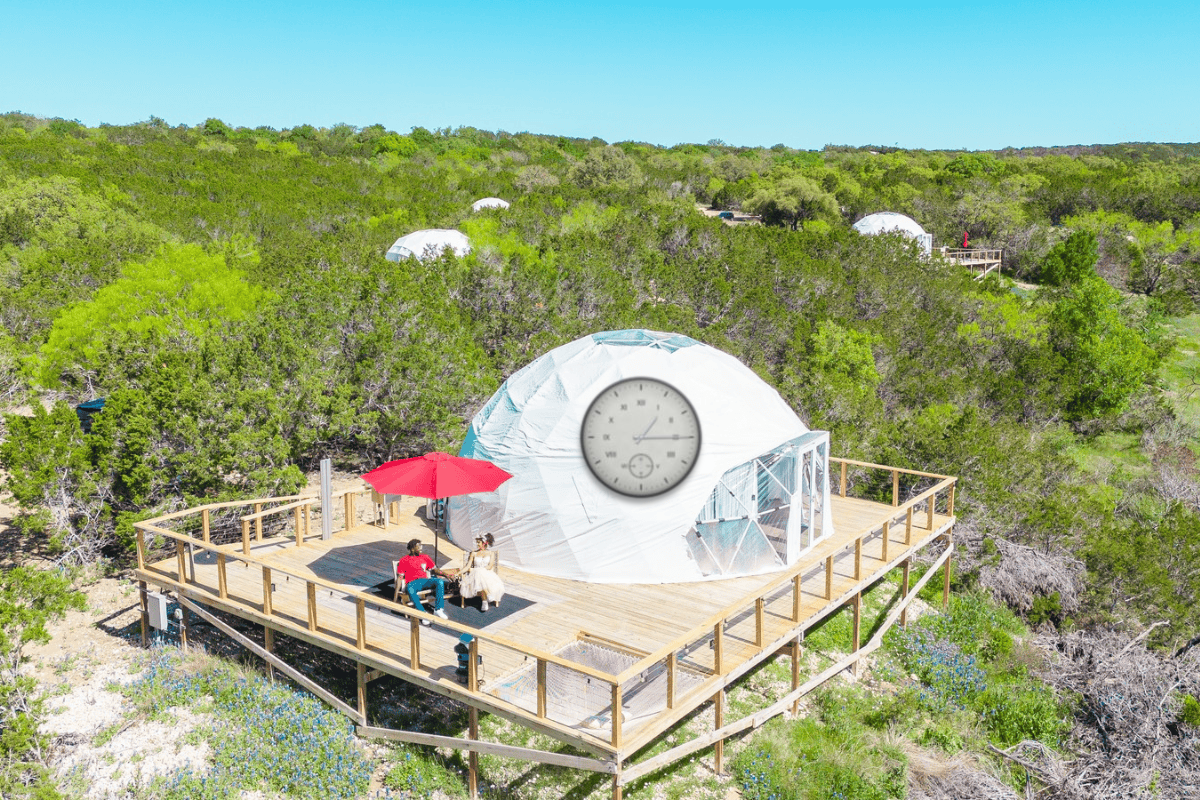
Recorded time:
{"hour": 1, "minute": 15}
